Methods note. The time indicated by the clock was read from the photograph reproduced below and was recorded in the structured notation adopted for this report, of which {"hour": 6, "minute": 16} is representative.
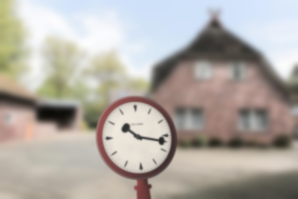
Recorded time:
{"hour": 10, "minute": 17}
